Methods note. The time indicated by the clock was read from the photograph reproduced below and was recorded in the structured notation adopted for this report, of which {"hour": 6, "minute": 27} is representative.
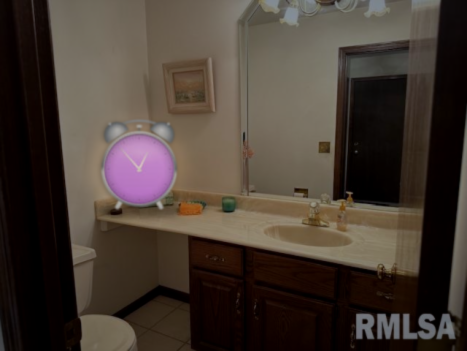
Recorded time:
{"hour": 12, "minute": 53}
